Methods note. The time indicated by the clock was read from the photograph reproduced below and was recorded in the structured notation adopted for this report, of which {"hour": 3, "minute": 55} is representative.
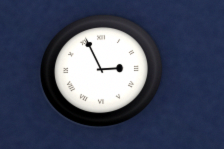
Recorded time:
{"hour": 2, "minute": 56}
